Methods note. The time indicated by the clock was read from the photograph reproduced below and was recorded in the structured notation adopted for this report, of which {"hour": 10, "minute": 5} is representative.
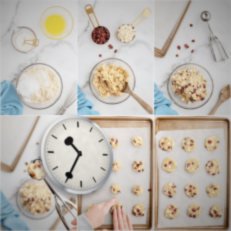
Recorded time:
{"hour": 10, "minute": 35}
